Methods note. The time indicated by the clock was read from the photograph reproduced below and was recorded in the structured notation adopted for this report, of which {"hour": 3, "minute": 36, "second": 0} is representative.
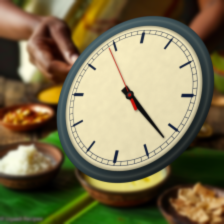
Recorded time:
{"hour": 4, "minute": 21, "second": 54}
